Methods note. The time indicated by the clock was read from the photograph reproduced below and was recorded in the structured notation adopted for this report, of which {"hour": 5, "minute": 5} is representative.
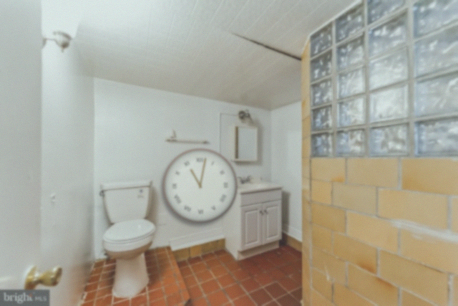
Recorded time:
{"hour": 11, "minute": 2}
